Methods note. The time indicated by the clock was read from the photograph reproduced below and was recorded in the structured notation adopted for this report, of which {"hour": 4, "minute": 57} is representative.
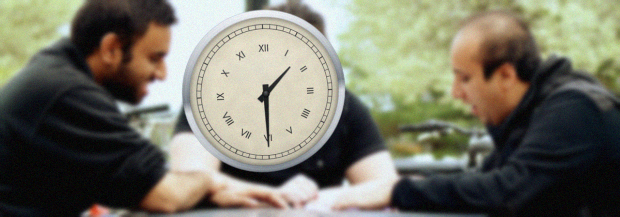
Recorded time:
{"hour": 1, "minute": 30}
